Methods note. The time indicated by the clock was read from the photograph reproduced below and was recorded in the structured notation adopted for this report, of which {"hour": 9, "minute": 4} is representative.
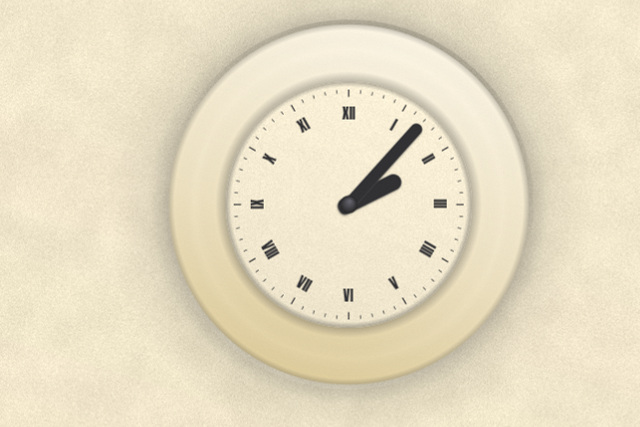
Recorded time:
{"hour": 2, "minute": 7}
